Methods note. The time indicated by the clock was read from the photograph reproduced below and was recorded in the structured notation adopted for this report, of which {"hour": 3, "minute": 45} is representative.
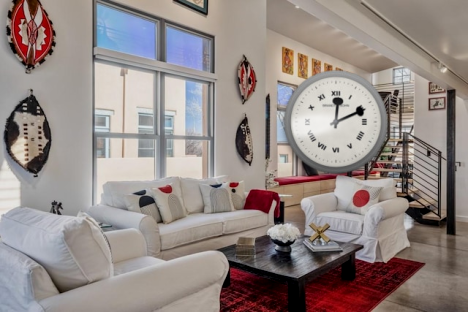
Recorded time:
{"hour": 12, "minute": 11}
